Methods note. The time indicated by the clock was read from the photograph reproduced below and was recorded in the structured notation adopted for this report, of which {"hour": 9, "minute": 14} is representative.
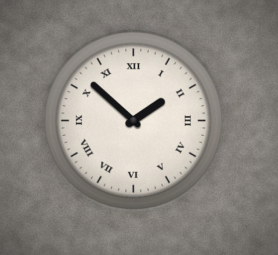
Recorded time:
{"hour": 1, "minute": 52}
